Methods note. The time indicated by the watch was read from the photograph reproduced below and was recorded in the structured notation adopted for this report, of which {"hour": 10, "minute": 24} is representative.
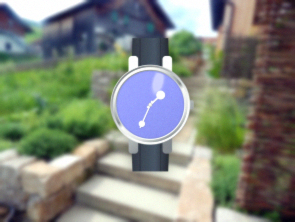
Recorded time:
{"hour": 1, "minute": 34}
